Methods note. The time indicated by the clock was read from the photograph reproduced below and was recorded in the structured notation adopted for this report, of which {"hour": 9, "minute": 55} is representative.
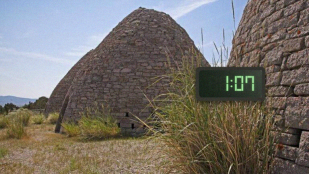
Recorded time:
{"hour": 1, "minute": 7}
